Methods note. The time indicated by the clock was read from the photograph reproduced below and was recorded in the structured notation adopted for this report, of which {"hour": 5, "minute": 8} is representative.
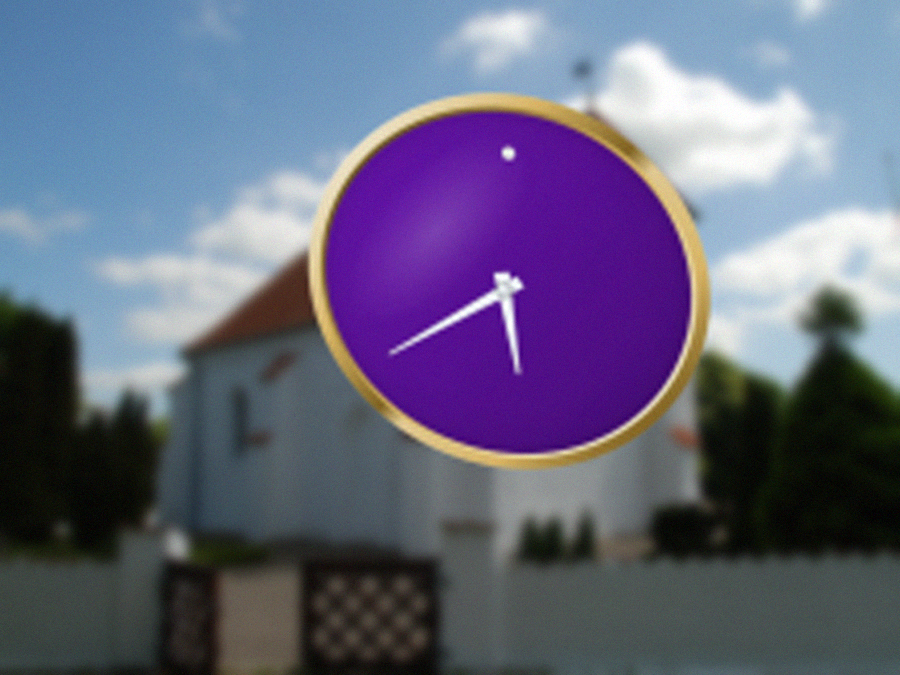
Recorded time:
{"hour": 5, "minute": 39}
